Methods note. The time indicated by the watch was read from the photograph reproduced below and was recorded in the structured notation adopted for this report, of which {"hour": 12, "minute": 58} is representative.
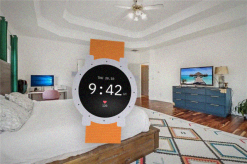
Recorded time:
{"hour": 9, "minute": 42}
